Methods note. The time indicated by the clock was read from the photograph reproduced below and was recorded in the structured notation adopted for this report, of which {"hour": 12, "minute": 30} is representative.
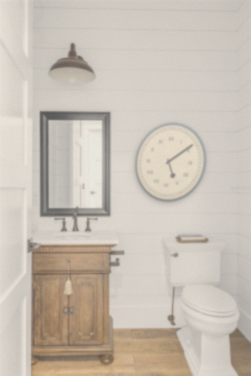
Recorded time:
{"hour": 5, "minute": 9}
